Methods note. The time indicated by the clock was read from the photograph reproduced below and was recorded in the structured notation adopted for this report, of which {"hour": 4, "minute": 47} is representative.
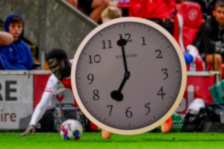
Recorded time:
{"hour": 6, "minute": 59}
